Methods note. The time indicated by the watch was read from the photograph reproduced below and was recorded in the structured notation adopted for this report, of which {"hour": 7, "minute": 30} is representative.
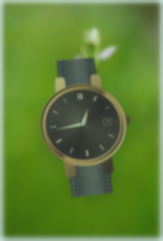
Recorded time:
{"hour": 12, "minute": 44}
